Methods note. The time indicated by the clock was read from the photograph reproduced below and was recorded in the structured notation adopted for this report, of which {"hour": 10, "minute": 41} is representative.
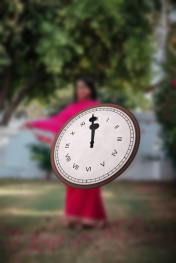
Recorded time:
{"hour": 11, "minute": 59}
